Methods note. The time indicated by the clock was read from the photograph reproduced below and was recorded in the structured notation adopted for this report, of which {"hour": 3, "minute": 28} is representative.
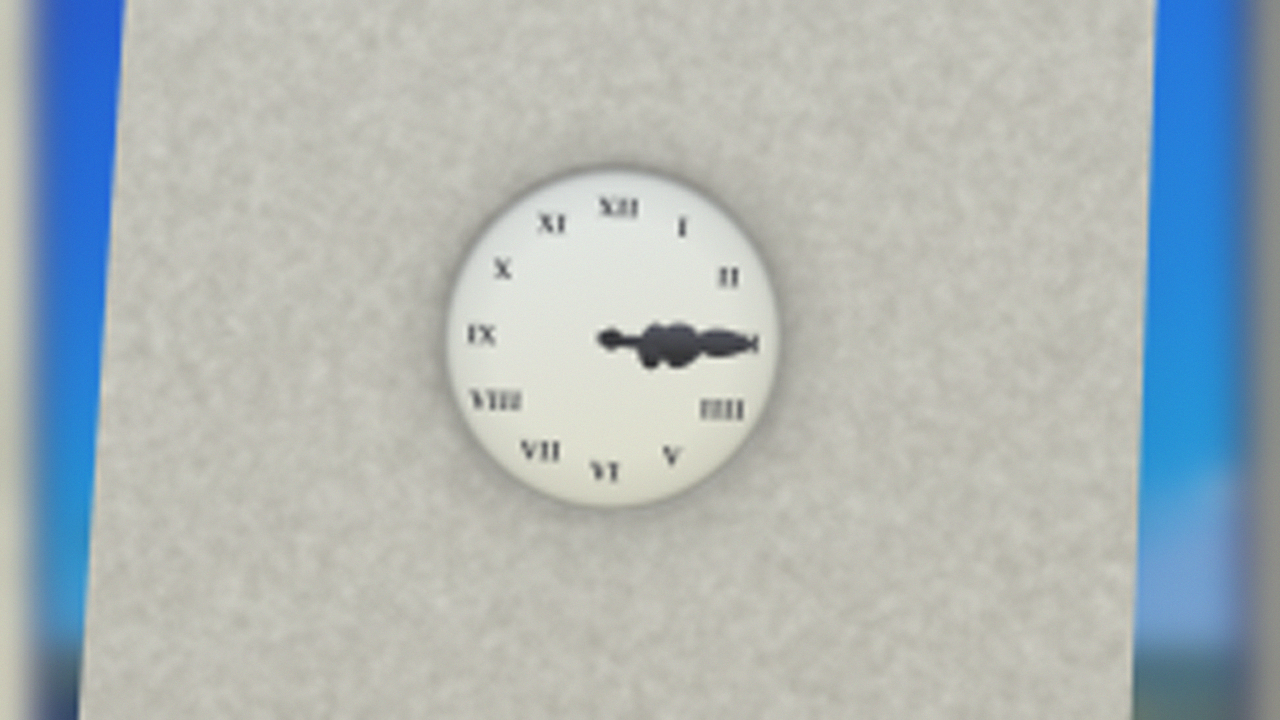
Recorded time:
{"hour": 3, "minute": 15}
